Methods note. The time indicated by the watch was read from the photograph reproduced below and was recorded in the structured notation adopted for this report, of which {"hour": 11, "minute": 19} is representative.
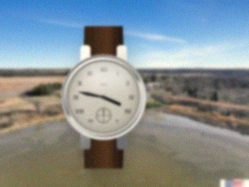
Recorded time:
{"hour": 3, "minute": 47}
